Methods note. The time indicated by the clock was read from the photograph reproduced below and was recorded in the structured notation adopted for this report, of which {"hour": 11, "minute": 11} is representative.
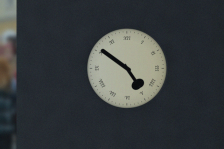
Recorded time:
{"hour": 4, "minute": 51}
